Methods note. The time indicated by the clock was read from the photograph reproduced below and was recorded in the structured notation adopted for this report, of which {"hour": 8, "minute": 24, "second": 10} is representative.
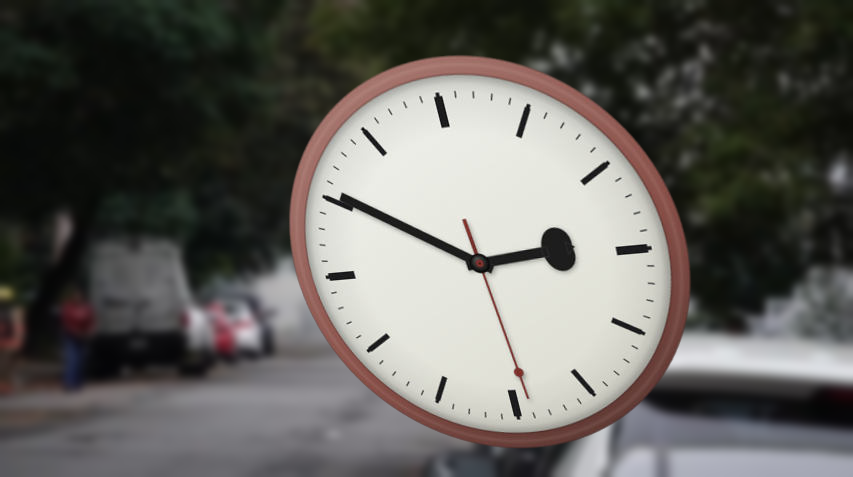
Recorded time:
{"hour": 2, "minute": 50, "second": 29}
